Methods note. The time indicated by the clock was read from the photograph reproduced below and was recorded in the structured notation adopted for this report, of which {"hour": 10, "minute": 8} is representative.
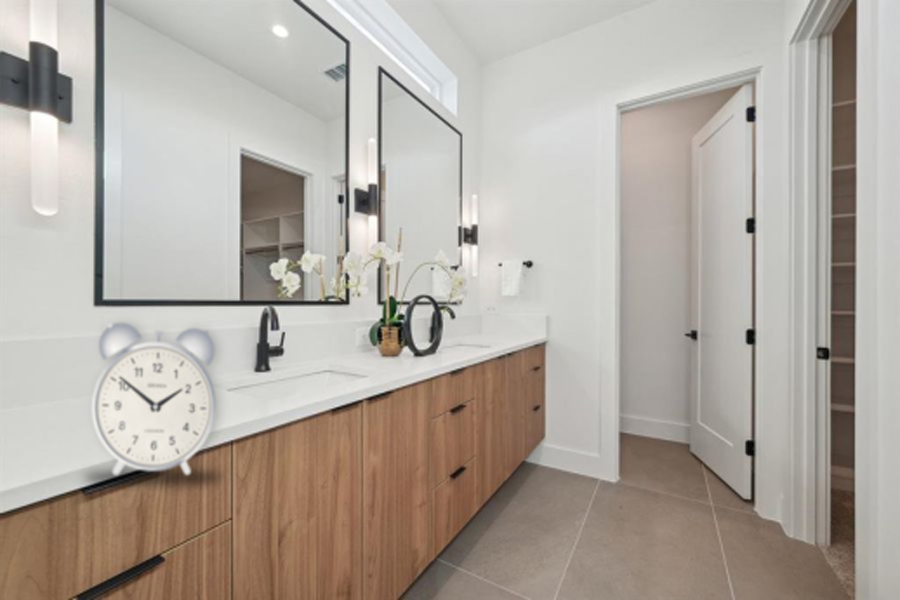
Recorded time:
{"hour": 1, "minute": 51}
